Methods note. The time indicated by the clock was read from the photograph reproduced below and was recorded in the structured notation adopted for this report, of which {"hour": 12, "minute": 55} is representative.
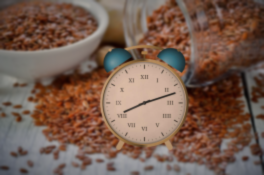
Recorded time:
{"hour": 8, "minute": 12}
